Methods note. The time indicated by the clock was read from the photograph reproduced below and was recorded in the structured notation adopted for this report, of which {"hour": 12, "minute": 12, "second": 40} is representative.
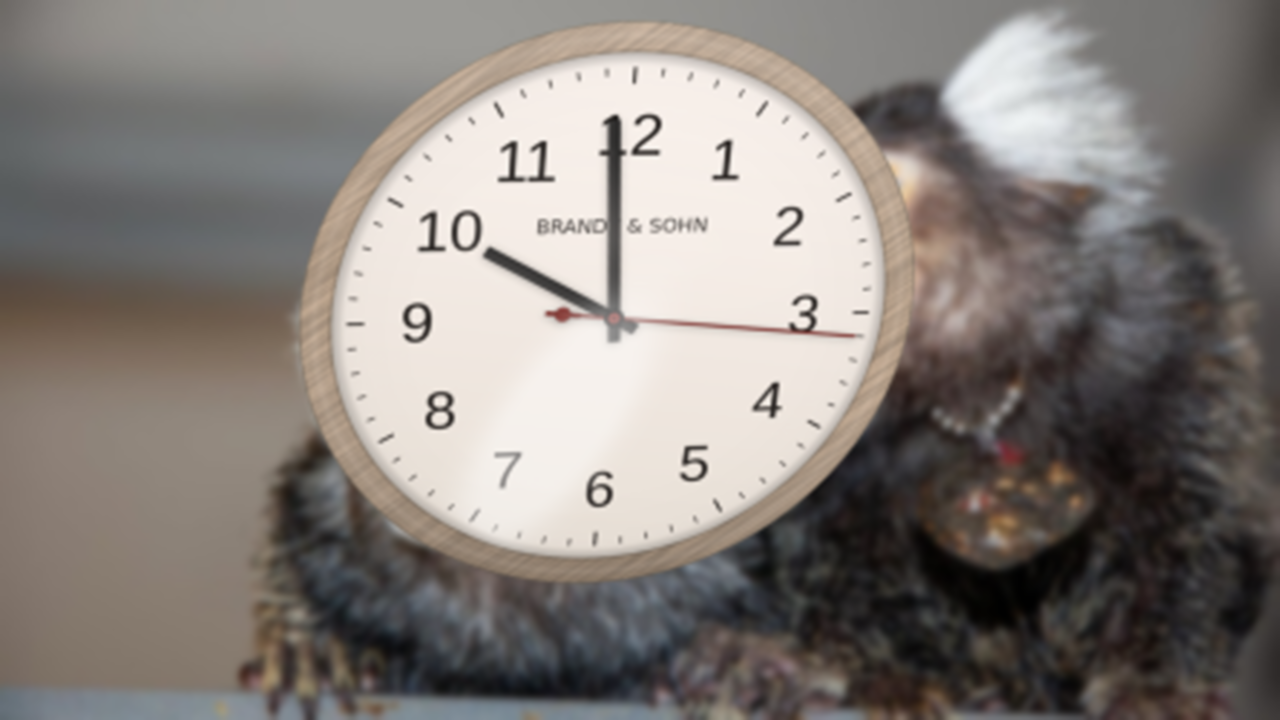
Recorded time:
{"hour": 9, "minute": 59, "second": 16}
